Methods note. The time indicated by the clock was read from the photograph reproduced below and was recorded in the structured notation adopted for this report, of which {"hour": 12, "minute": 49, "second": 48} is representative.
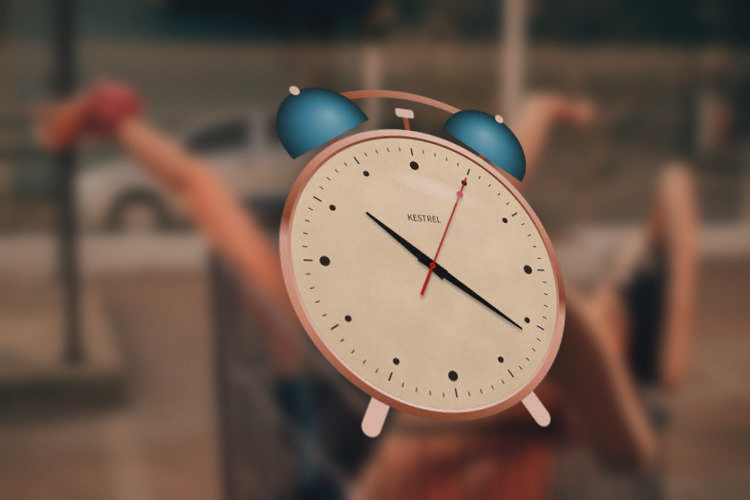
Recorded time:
{"hour": 10, "minute": 21, "second": 5}
